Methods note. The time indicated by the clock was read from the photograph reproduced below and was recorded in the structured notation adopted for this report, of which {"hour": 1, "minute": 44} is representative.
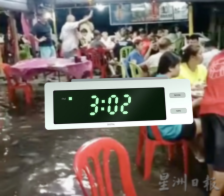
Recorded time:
{"hour": 3, "minute": 2}
